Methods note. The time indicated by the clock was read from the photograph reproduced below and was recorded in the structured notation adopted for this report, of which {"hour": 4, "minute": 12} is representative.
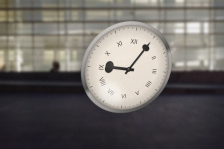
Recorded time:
{"hour": 9, "minute": 5}
